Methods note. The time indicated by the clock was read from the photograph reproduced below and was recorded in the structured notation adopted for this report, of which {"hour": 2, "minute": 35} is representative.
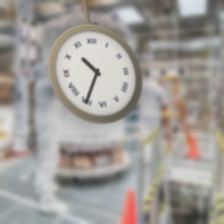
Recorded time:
{"hour": 10, "minute": 35}
